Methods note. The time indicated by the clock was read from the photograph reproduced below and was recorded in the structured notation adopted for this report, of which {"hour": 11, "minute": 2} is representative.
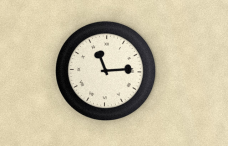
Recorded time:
{"hour": 11, "minute": 14}
